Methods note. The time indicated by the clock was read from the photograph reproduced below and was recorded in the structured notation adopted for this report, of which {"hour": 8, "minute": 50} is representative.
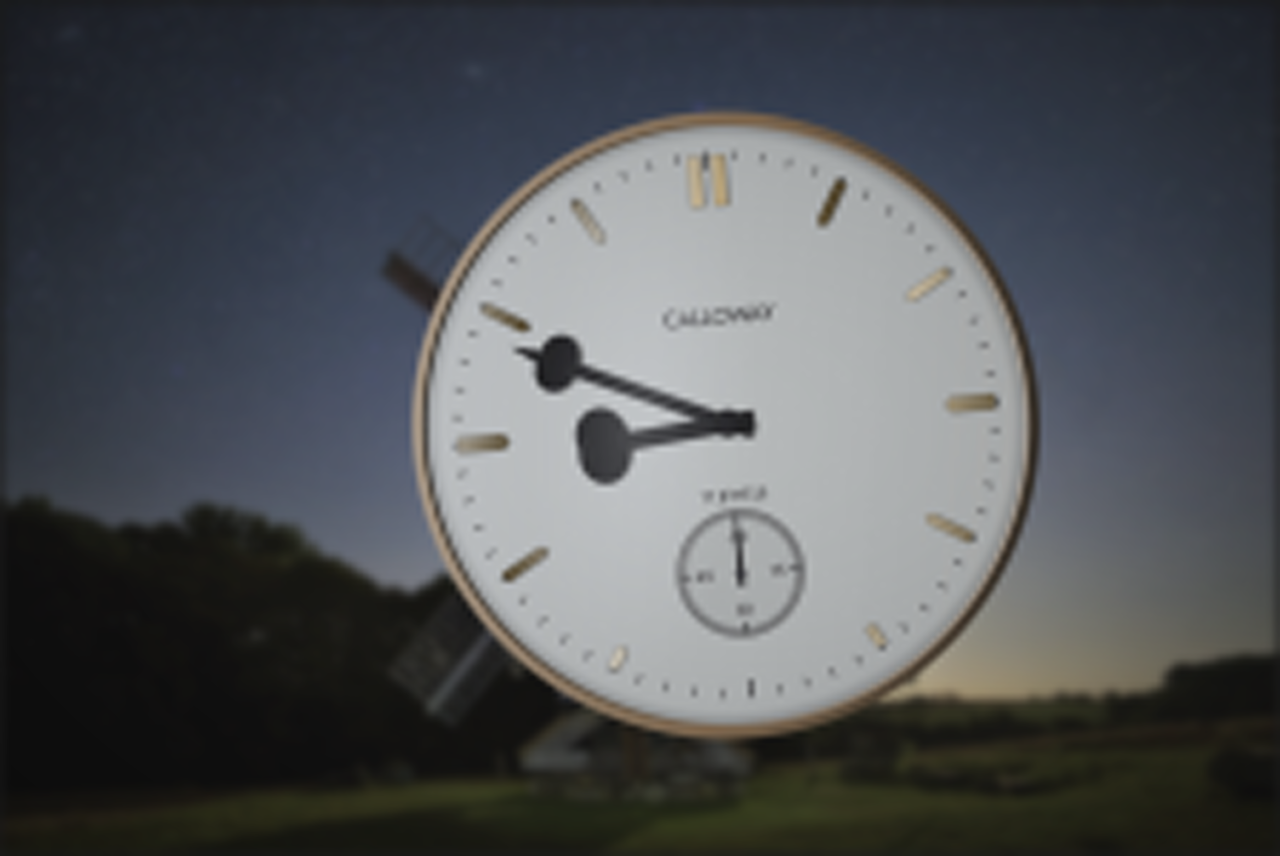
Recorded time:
{"hour": 8, "minute": 49}
